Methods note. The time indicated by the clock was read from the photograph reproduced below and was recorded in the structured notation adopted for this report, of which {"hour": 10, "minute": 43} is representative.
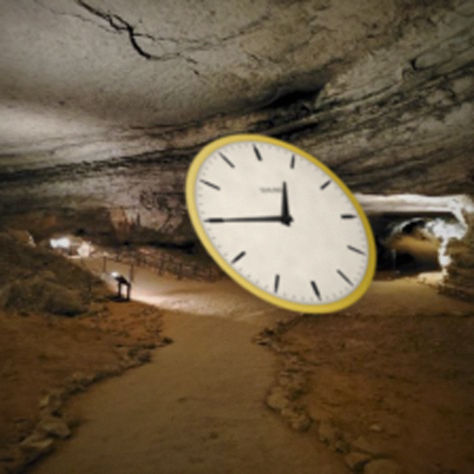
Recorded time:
{"hour": 12, "minute": 45}
